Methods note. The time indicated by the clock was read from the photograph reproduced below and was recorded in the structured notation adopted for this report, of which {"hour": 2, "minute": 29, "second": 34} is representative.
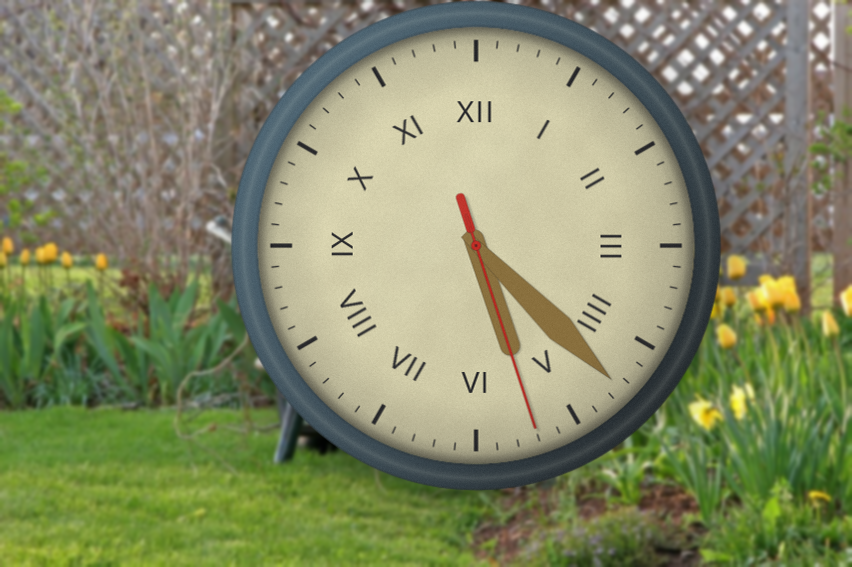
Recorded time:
{"hour": 5, "minute": 22, "second": 27}
